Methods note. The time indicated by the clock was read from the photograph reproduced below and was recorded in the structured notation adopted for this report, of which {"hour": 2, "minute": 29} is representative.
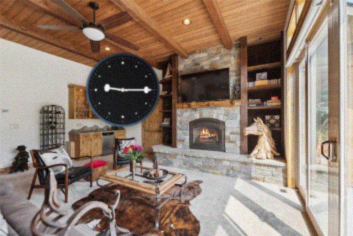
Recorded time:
{"hour": 9, "minute": 15}
